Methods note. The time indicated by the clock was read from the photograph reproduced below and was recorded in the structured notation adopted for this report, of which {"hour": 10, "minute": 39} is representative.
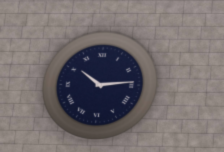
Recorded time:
{"hour": 10, "minute": 14}
